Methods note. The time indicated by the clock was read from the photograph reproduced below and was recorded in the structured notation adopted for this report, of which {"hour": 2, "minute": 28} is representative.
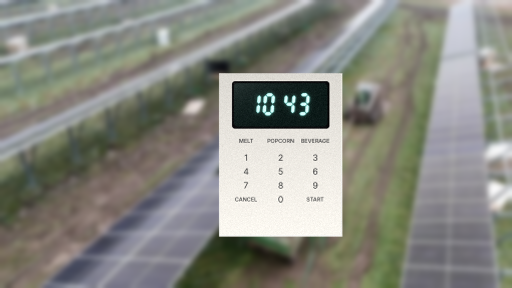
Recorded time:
{"hour": 10, "minute": 43}
